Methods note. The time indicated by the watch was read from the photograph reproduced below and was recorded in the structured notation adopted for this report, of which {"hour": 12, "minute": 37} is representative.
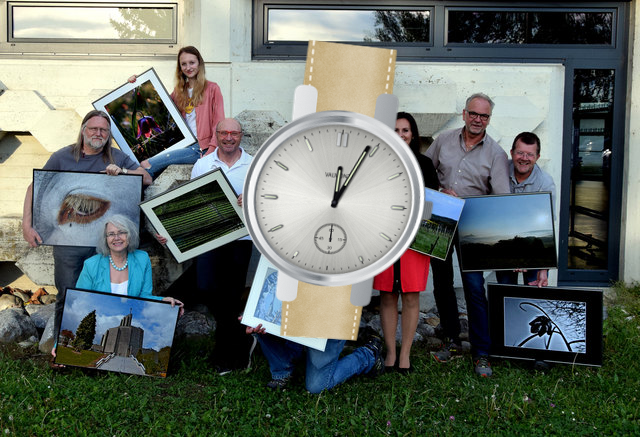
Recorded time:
{"hour": 12, "minute": 4}
